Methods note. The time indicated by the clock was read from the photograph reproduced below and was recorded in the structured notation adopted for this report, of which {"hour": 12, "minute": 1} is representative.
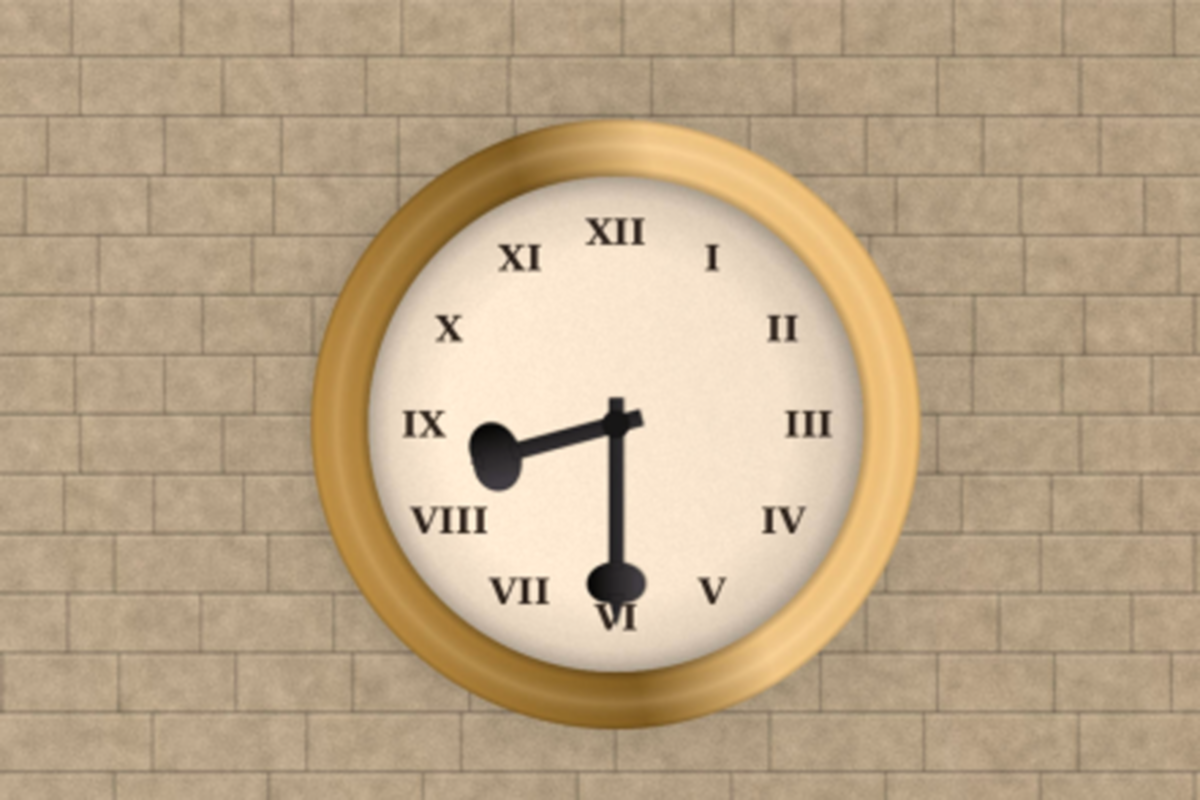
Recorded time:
{"hour": 8, "minute": 30}
